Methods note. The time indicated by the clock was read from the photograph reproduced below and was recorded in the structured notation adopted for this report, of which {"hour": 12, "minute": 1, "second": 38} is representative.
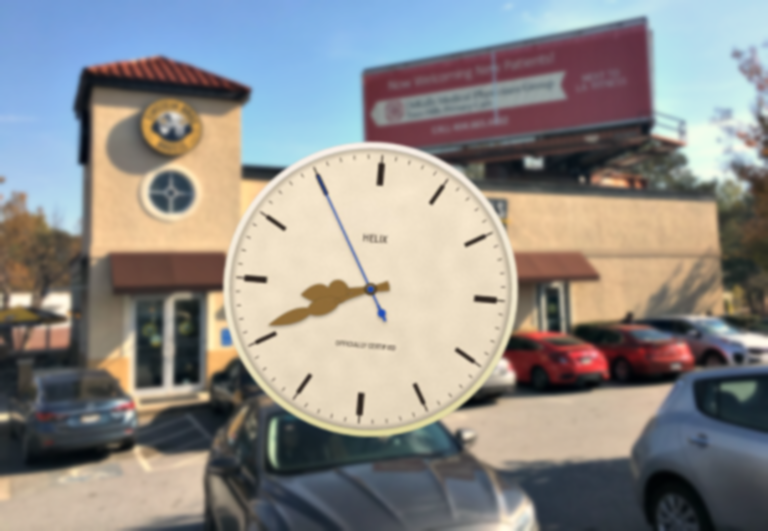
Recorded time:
{"hour": 8, "minute": 40, "second": 55}
